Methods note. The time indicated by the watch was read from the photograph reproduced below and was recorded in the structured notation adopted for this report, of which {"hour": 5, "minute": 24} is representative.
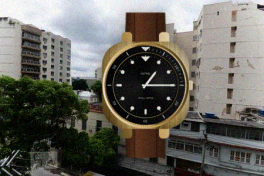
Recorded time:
{"hour": 1, "minute": 15}
